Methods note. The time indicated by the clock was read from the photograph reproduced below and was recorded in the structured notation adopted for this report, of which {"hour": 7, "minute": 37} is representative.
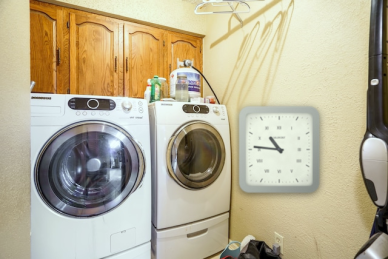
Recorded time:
{"hour": 10, "minute": 46}
